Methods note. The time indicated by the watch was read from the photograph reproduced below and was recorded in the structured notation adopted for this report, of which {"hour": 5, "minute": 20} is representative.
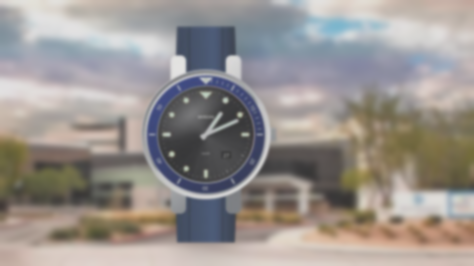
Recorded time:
{"hour": 1, "minute": 11}
